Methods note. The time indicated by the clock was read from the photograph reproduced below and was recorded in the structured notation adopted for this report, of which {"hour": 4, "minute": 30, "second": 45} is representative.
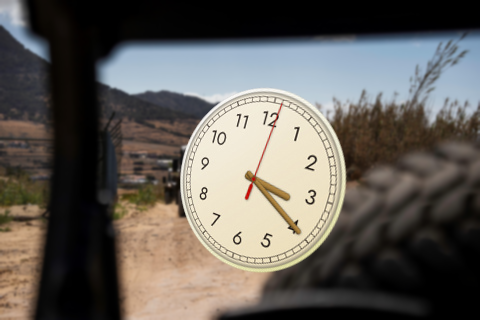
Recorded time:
{"hour": 3, "minute": 20, "second": 1}
